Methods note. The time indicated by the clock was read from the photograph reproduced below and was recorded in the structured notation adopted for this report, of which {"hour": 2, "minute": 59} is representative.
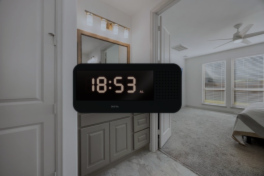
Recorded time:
{"hour": 18, "minute": 53}
